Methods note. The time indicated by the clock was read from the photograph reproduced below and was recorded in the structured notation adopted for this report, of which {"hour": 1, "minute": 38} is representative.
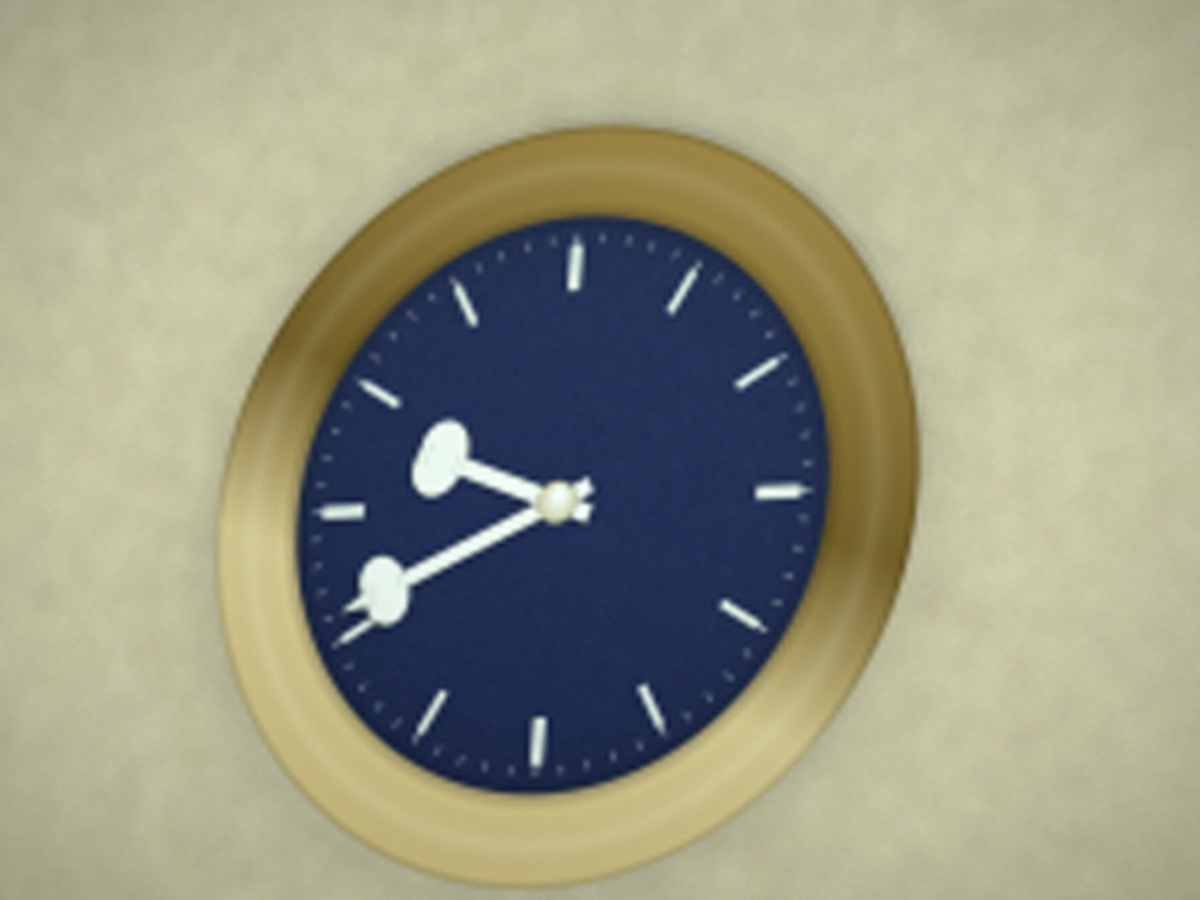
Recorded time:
{"hour": 9, "minute": 41}
